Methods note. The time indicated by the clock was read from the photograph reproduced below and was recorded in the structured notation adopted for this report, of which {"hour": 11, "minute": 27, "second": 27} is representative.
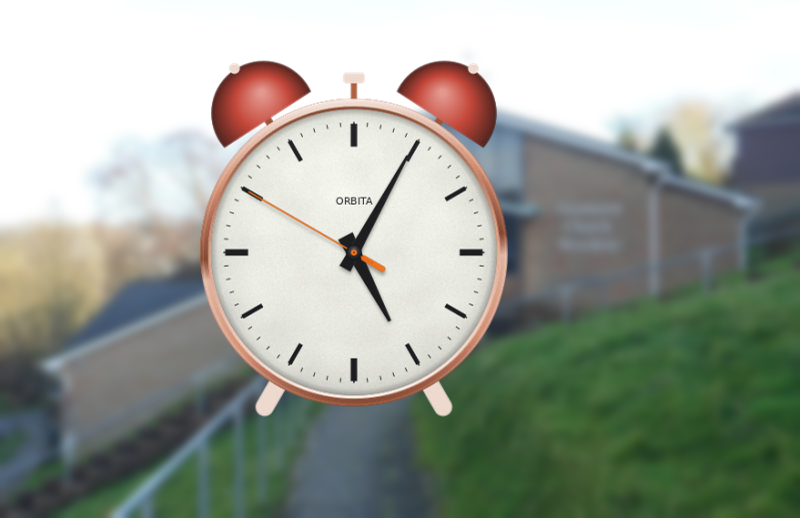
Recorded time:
{"hour": 5, "minute": 4, "second": 50}
